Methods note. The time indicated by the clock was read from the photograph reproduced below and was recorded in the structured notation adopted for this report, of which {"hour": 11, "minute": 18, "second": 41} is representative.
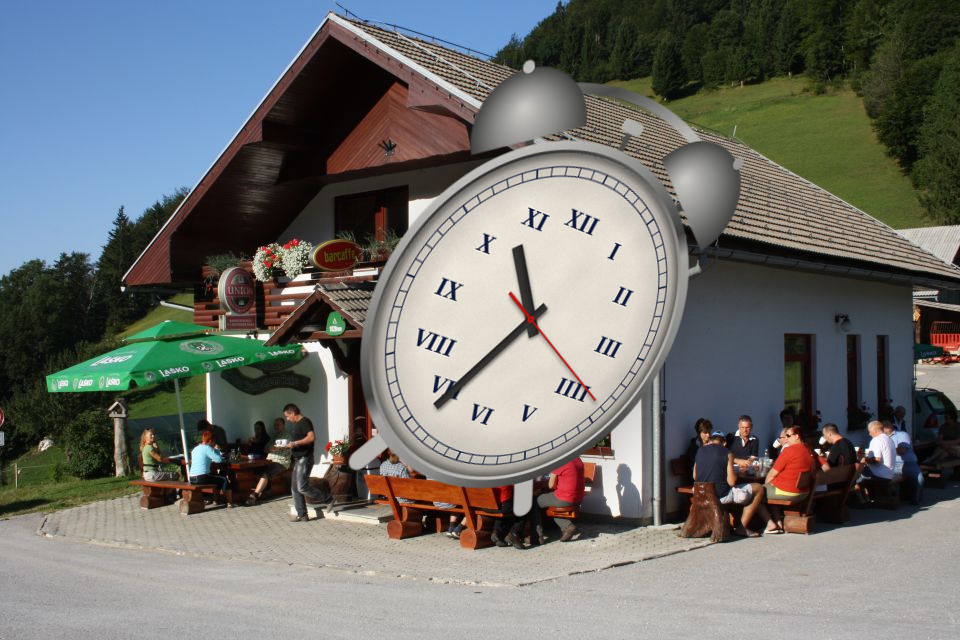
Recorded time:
{"hour": 10, "minute": 34, "second": 19}
